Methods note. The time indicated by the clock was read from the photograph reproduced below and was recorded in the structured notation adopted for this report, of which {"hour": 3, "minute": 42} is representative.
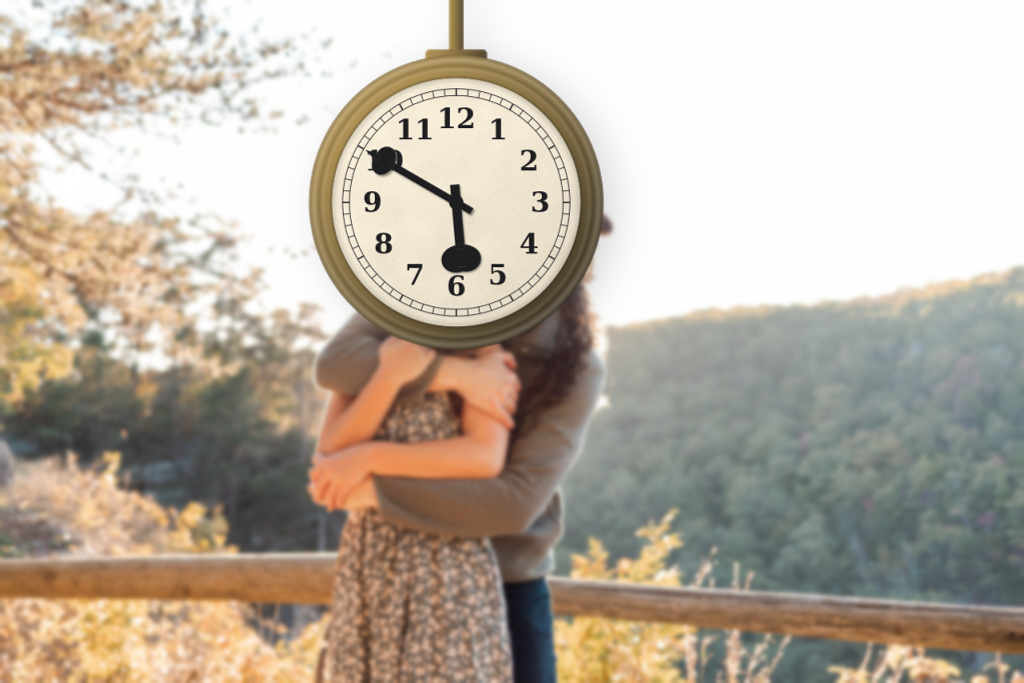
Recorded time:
{"hour": 5, "minute": 50}
